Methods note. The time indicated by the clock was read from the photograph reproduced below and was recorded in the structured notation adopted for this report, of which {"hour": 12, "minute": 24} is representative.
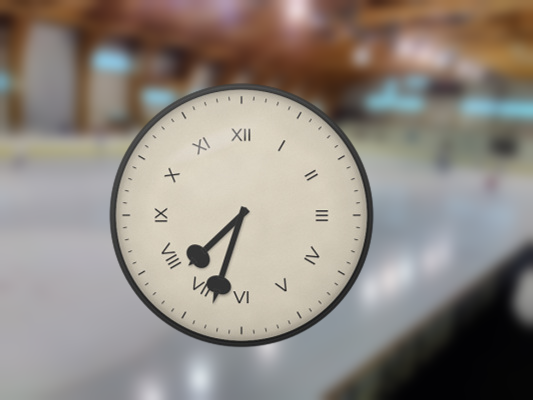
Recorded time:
{"hour": 7, "minute": 33}
